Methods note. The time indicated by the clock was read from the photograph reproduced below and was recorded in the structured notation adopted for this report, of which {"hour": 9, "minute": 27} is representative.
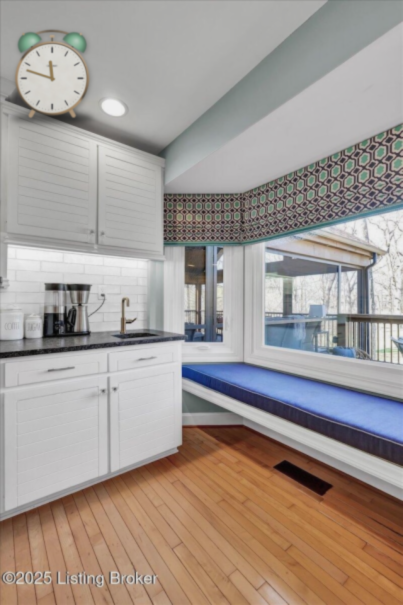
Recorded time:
{"hour": 11, "minute": 48}
